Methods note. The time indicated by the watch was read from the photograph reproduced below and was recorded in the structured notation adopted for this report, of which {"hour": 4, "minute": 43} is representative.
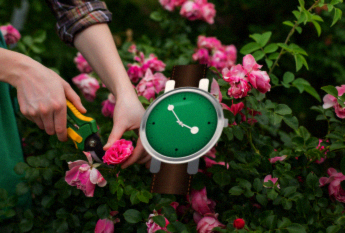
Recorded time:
{"hour": 3, "minute": 54}
